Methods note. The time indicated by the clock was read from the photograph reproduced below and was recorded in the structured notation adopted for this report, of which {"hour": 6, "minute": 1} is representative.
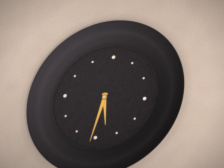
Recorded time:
{"hour": 5, "minute": 31}
